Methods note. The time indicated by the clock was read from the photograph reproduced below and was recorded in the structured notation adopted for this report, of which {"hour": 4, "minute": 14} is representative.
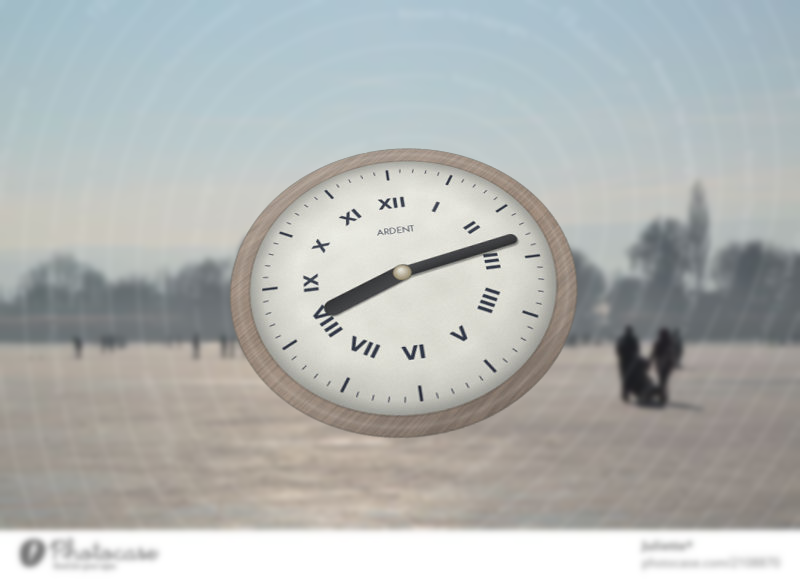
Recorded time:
{"hour": 8, "minute": 13}
